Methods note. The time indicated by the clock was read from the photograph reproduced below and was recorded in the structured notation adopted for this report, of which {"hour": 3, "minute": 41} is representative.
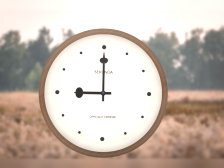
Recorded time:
{"hour": 9, "minute": 0}
